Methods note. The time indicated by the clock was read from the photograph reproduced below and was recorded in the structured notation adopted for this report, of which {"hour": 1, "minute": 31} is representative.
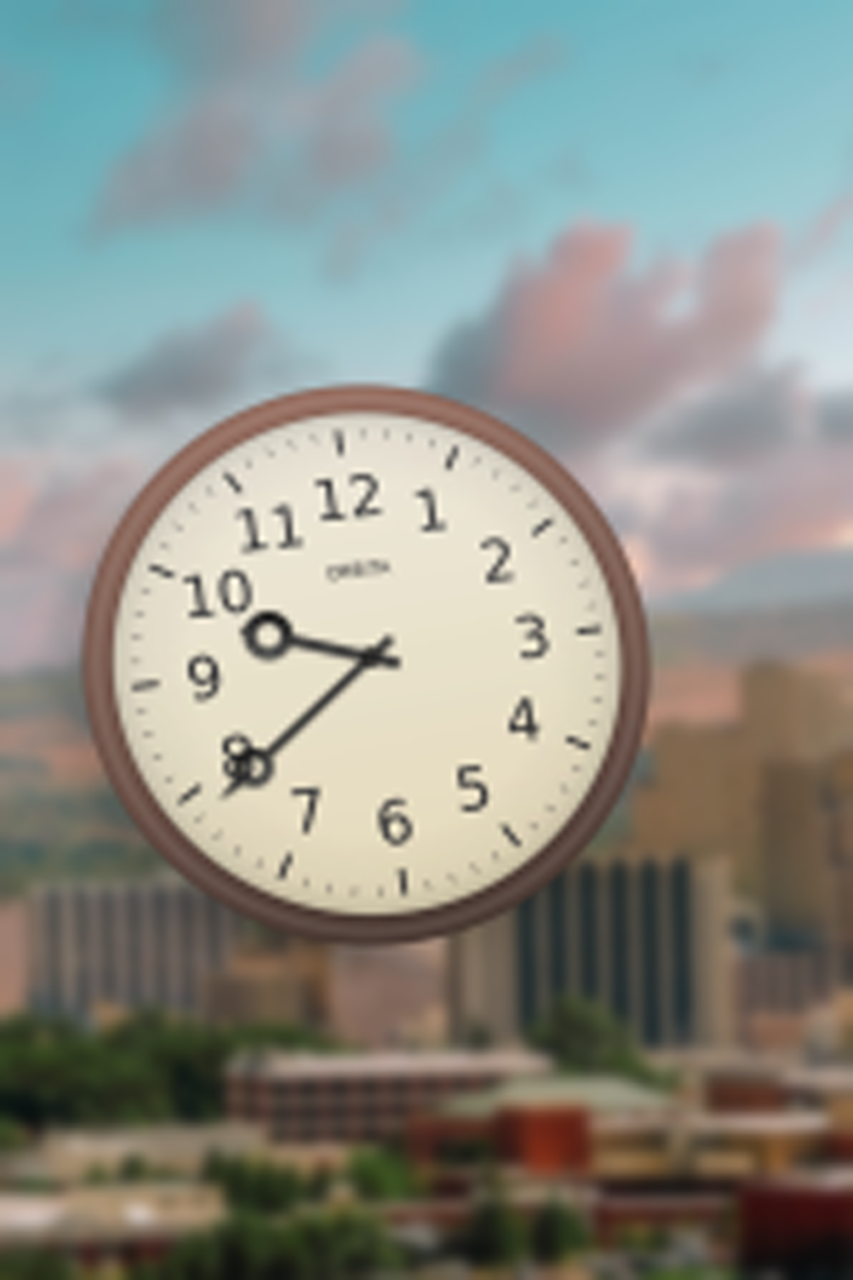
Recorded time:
{"hour": 9, "minute": 39}
